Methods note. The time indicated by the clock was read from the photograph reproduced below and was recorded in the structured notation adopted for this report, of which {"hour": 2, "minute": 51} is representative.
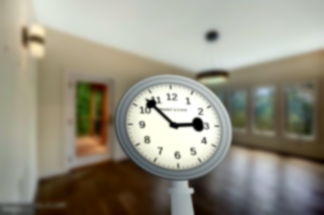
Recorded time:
{"hour": 2, "minute": 53}
